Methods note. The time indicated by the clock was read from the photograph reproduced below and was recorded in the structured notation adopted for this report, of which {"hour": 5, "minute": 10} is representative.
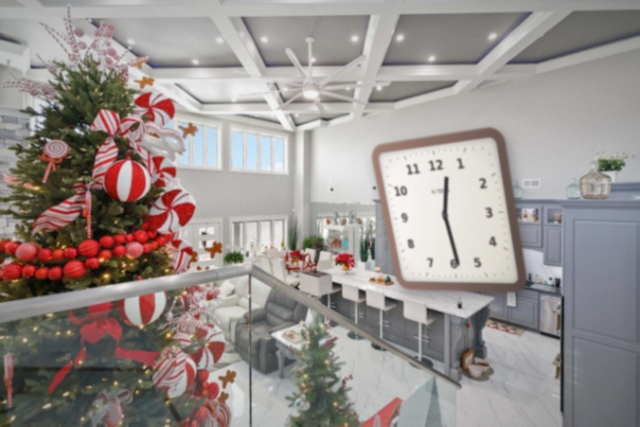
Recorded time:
{"hour": 12, "minute": 29}
